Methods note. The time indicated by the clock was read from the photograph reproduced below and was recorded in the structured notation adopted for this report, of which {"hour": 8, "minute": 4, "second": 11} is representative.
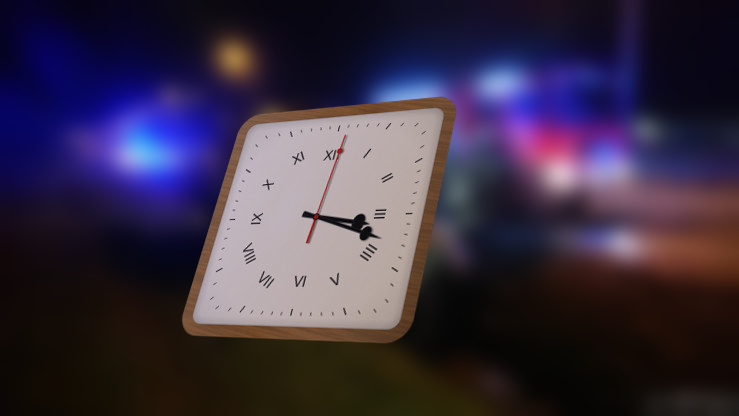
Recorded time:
{"hour": 3, "minute": 18, "second": 1}
